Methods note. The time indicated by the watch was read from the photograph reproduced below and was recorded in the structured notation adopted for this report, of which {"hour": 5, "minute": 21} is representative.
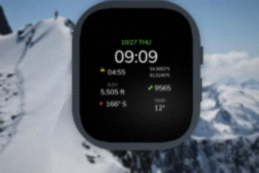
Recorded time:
{"hour": 9, "minute": 9}
